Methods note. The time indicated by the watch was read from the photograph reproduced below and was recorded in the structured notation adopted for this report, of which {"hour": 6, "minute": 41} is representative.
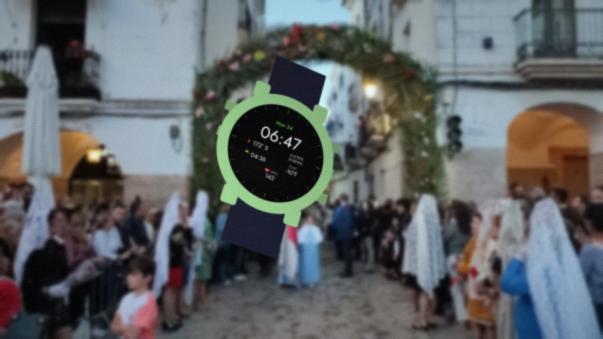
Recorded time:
{"hour": 6, "minute": 47}
